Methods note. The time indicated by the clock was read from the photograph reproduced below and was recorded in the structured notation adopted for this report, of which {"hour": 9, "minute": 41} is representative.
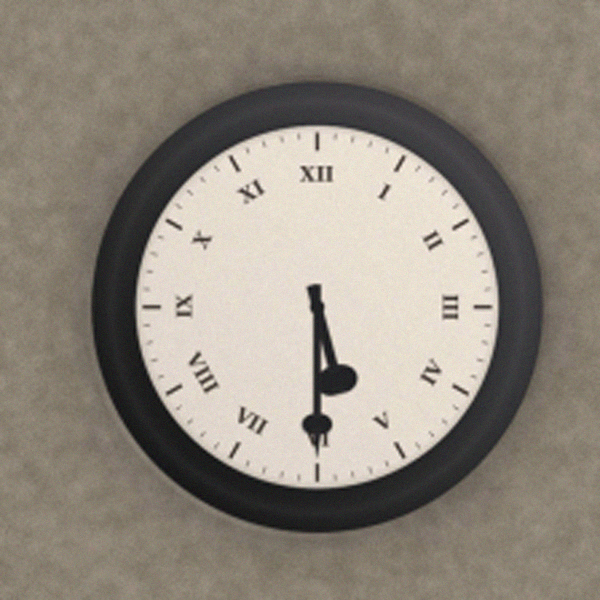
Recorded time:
{"hour": 5, "minute": 30}
